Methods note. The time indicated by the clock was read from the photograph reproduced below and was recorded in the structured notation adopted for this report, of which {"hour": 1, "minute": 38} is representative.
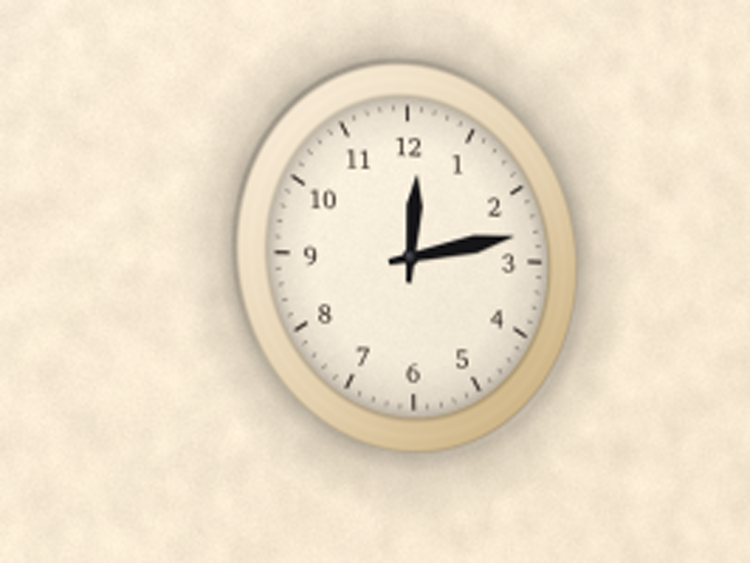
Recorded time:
{"hour": 12, "minute": 13}
